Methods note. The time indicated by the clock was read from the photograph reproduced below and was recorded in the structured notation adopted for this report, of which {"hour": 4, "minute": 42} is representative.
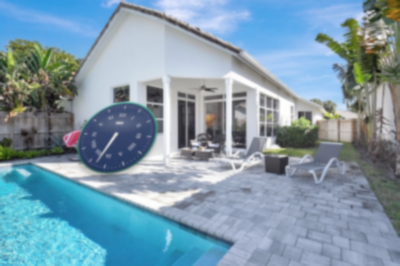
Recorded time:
{"hour": 6, "minute": 33}
